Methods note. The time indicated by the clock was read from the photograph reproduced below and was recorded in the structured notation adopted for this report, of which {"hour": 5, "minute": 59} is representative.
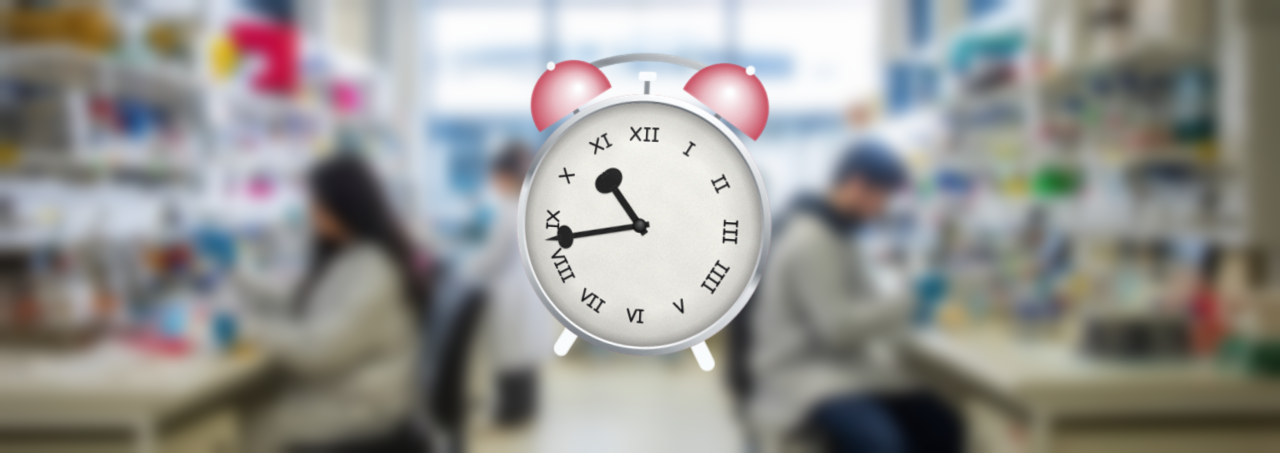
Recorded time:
{"hour": 10, "minute": 43}
